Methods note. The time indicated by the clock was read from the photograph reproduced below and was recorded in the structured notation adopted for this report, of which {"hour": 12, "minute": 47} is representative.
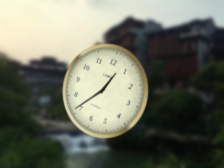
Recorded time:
{"hour": 12, "minute": 36}
